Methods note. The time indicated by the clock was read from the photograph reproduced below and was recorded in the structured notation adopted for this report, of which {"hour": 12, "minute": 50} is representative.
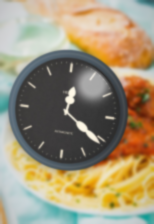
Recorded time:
{"hour": 12, "minute": 21}
